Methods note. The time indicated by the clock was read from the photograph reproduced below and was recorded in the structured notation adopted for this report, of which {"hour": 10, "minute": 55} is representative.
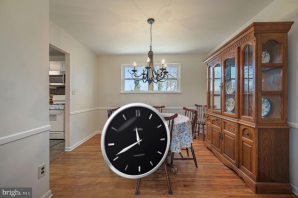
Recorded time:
{"hour": 11, "minute": 41}
